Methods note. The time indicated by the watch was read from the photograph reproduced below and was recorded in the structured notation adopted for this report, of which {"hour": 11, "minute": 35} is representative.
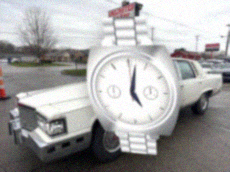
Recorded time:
{"hour": 5, "minute": 2}
